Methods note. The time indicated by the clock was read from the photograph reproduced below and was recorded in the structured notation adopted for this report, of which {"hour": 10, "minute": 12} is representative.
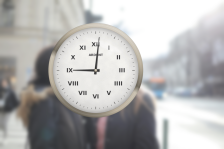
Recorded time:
{"hour": 9, "minute": 1}
